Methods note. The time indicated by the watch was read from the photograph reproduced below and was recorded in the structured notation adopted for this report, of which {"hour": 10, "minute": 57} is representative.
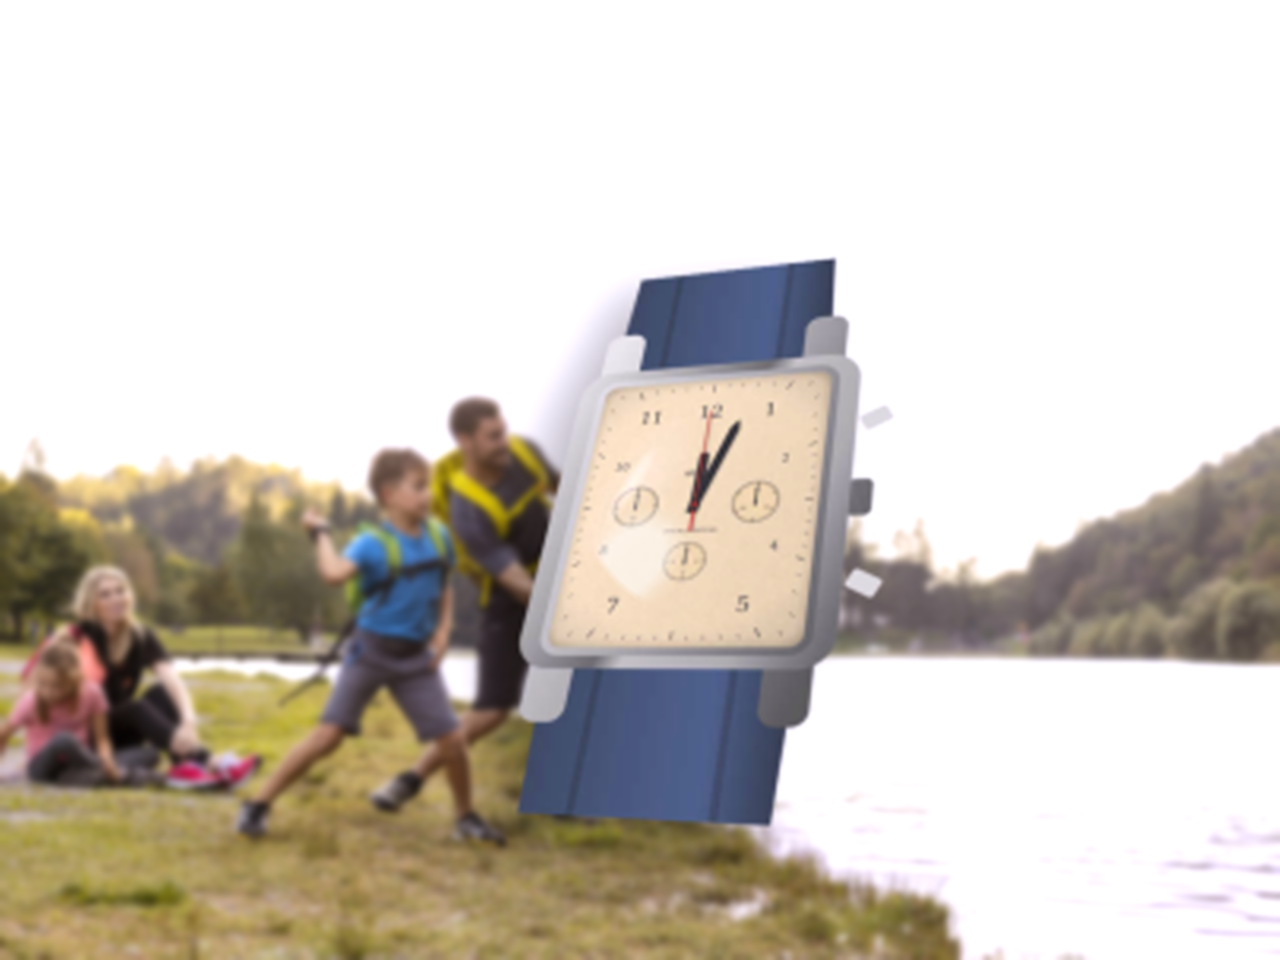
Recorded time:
{"hour": 12, "minute": 3}
